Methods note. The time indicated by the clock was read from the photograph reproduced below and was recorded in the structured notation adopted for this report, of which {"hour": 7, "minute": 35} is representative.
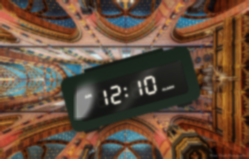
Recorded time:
{"hour": 12, "minute": 10}
